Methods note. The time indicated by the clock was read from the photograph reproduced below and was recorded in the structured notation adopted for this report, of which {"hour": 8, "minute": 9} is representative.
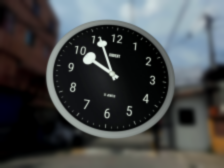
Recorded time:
{"hour": 9, "minute": 56}
